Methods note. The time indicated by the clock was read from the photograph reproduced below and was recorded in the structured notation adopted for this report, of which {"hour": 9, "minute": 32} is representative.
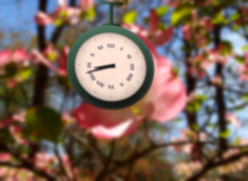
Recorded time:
{"hour": 8, "minute": 42}
